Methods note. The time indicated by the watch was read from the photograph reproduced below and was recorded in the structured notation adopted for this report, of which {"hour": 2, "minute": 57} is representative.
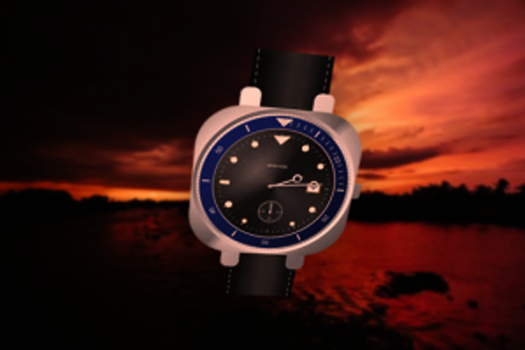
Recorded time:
{"hour": 2, "minute": 14}
